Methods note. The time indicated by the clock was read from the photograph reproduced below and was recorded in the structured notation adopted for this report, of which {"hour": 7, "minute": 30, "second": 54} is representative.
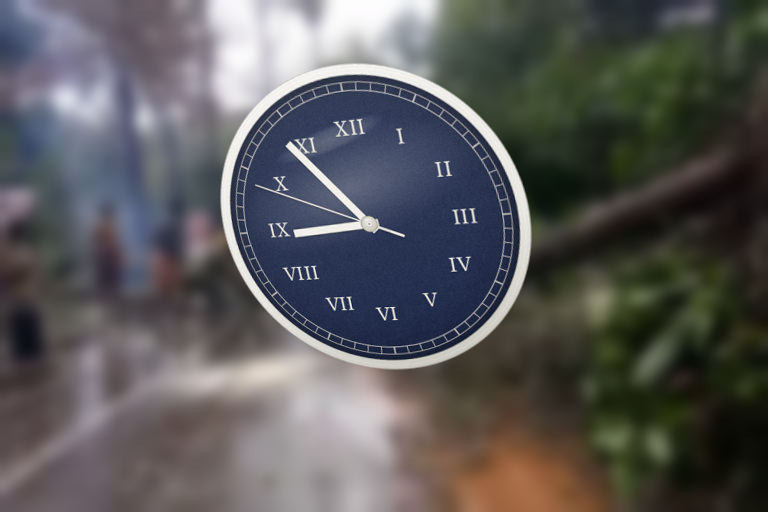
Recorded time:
{"hour": 8, "minute": 53, "second": 49}
